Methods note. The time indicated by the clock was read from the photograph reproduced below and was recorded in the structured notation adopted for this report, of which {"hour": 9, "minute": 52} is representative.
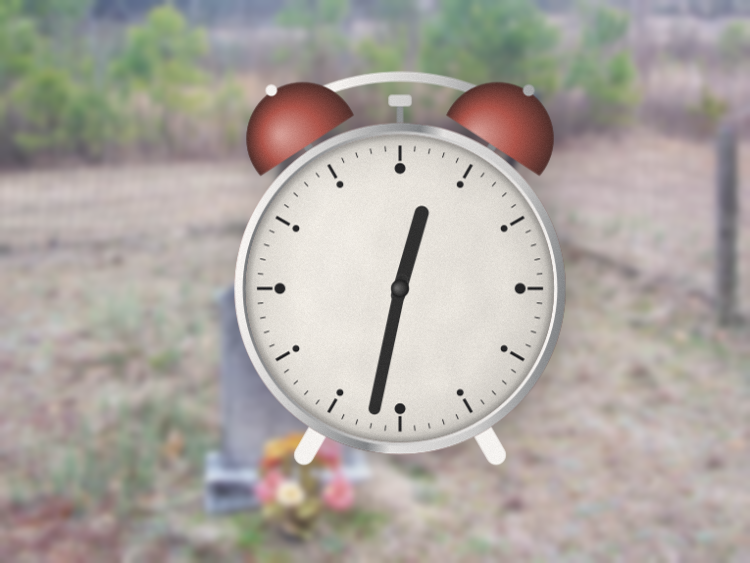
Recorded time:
{"hour": 12, "minute": 32}
